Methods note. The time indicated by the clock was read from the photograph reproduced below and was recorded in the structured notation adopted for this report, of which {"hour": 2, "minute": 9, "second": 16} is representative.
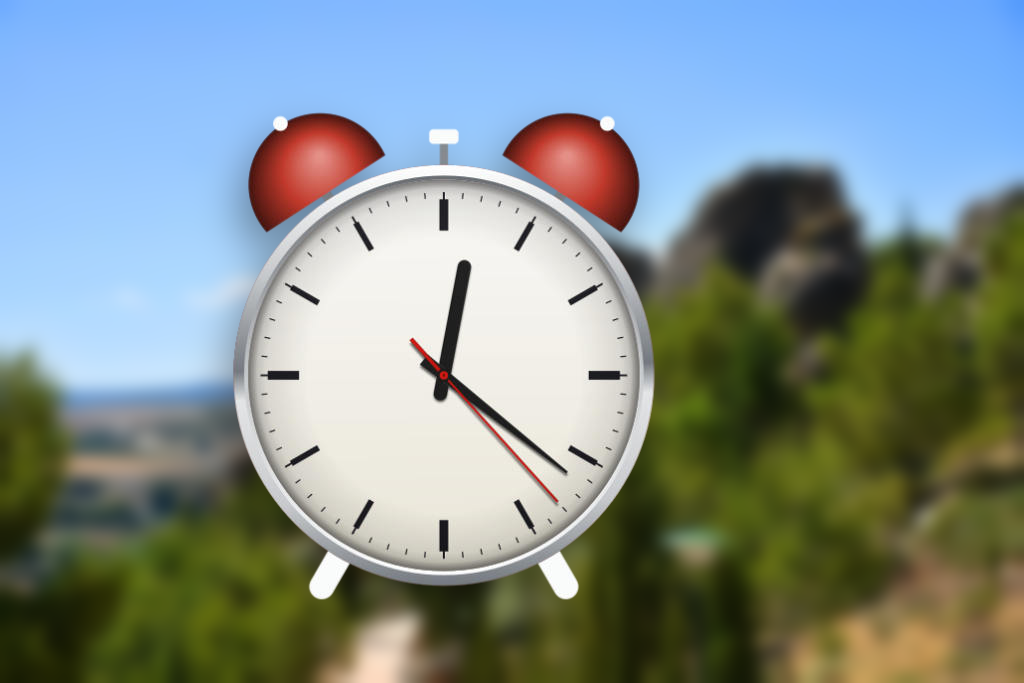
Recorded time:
{"hour": 12, "minute": 21, "second": 23}
